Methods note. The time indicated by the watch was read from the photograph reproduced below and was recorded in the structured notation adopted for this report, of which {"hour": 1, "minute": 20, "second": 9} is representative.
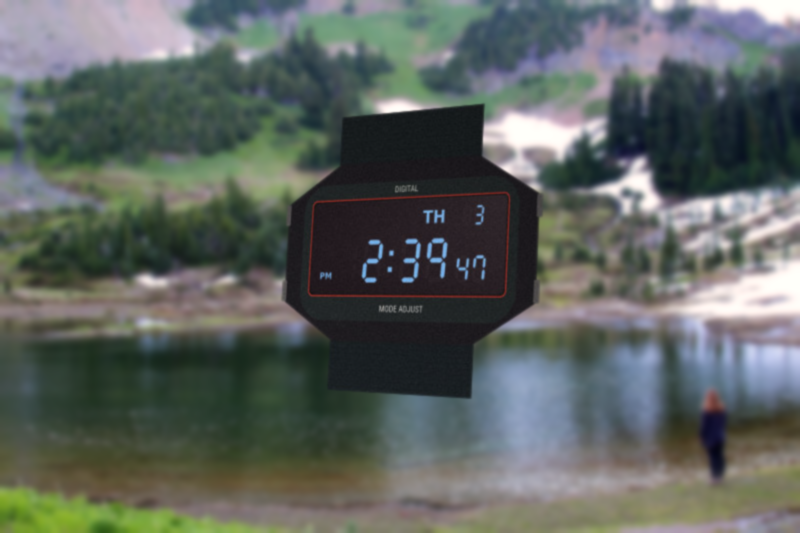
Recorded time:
{"hour": 2, "minute": 39, "second": 47}
